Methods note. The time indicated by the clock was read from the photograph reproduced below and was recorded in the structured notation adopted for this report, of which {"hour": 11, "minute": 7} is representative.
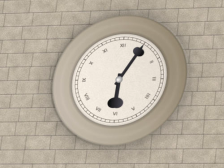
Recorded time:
{"hour": 6, "minute": 5}
